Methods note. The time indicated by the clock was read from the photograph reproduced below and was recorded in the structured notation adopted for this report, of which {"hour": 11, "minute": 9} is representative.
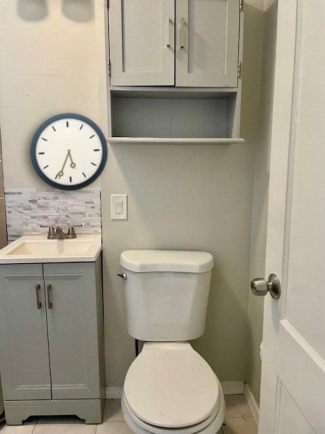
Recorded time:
{"hour": 5, "minute": 34}
